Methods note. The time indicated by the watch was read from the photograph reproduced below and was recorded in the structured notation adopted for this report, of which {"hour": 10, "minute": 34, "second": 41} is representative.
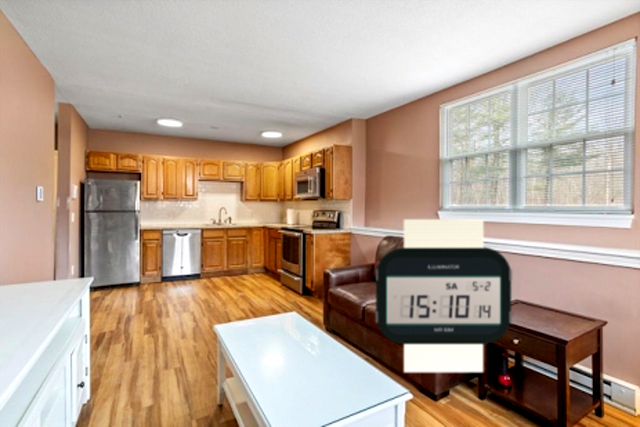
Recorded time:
{"hour": 15, "minute": 10, "second": 14}
